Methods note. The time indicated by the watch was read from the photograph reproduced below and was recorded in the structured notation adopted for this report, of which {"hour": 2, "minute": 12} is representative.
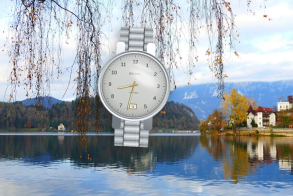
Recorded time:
{"hour": 8, "minute": 32}
